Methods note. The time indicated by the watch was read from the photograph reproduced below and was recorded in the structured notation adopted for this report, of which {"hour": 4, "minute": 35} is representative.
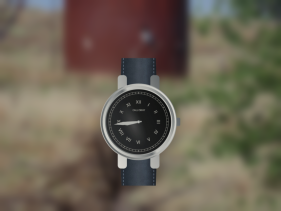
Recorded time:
{"hour": 8, "minute": 44}
